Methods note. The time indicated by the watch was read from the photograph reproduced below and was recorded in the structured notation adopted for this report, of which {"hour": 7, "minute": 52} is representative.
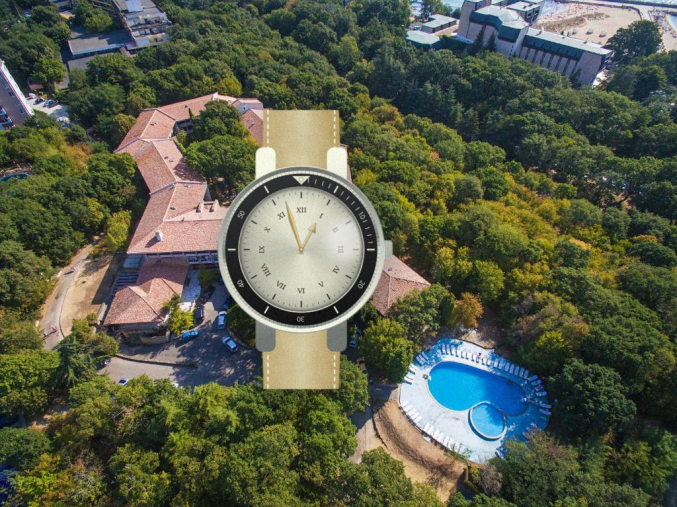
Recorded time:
{"hour": 12, "minute": 57}
